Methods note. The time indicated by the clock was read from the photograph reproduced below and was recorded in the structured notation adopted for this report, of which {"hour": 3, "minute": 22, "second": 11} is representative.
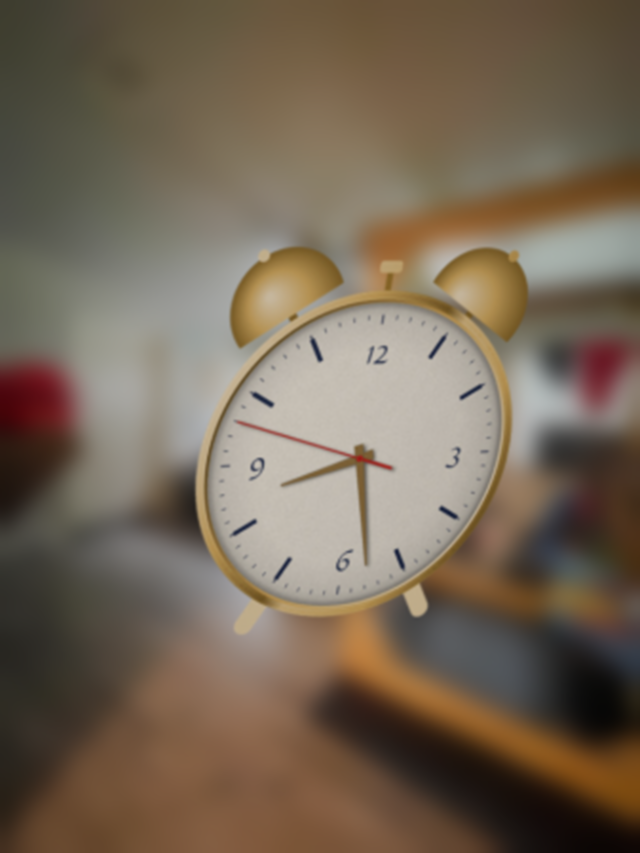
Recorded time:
{"hour": 8, "minute": 27, "second": 48}
